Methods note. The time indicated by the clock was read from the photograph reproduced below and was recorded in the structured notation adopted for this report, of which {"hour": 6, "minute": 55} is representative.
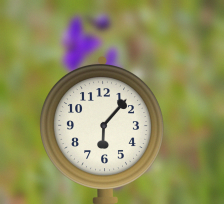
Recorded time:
{"hour": 6, "minute": 7}
